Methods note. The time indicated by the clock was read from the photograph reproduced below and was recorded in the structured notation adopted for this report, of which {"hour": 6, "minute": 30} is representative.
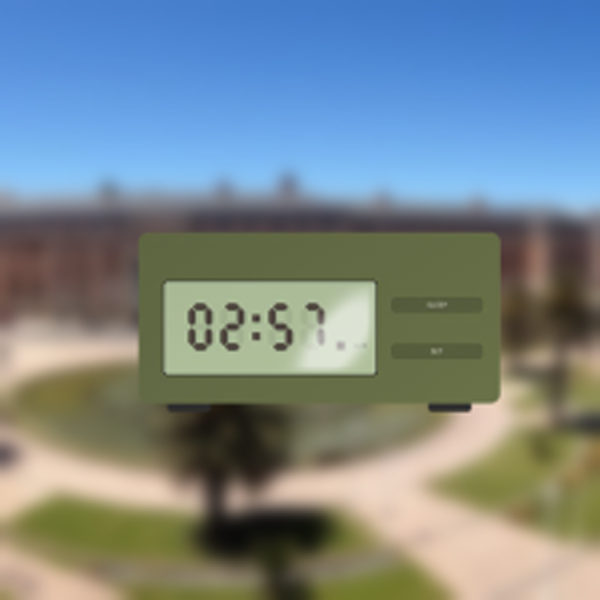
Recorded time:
{"hour": 2, "minute": 57}
